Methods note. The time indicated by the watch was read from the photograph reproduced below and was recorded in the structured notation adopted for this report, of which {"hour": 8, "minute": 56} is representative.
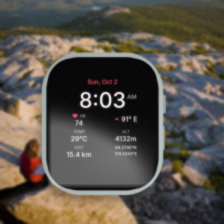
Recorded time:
{"hour": 8, "minute": 3}
